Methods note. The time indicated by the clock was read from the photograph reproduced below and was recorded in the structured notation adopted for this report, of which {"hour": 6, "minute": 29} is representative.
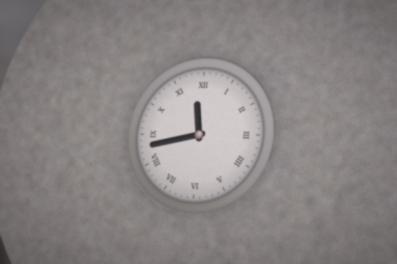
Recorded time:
{"hour": 11, "minute": 43}
